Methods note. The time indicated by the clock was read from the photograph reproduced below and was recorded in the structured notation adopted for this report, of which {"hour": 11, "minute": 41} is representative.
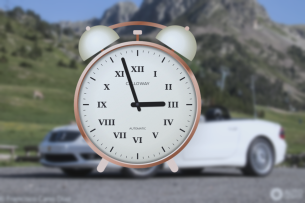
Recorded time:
{"hour": 2, "minute": 57}
